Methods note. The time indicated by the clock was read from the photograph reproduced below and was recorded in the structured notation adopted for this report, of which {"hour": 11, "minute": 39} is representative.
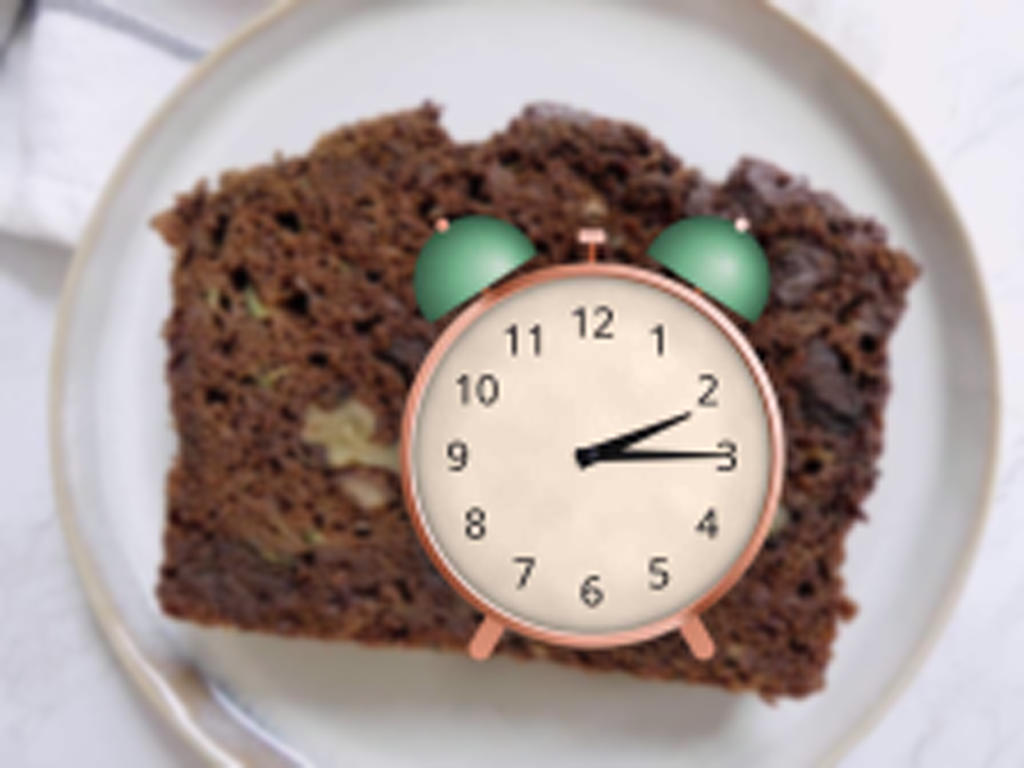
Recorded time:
{"hour": 2, "minute": 15}
